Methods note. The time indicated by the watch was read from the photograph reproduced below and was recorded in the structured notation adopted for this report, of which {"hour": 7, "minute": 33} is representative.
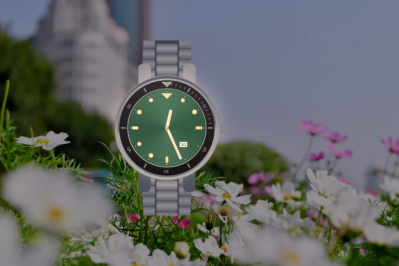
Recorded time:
{"hour": 12, "minute": 26}
